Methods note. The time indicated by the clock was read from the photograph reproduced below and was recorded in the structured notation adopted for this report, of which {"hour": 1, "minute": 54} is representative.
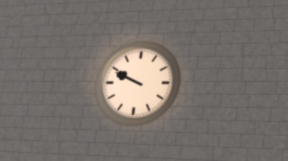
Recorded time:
{"hour": 9, "minute": 49}
